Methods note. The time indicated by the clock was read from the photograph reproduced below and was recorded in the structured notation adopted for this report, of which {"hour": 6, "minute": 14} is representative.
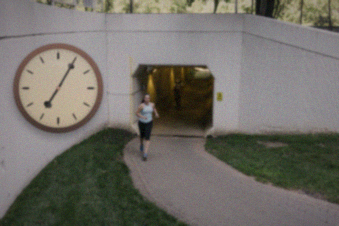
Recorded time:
{"hour": 7, "minute": 5}
